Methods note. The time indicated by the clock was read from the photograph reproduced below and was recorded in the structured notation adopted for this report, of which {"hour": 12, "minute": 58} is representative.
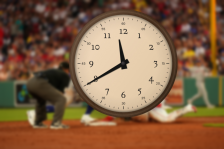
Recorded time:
{"hour": 11, "minute": 40}
